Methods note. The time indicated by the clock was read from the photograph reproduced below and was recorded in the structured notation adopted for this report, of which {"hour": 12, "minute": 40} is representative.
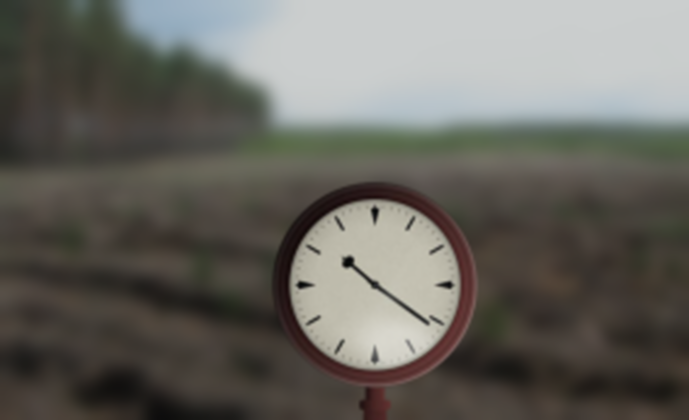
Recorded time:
{"hour": 10, "minute": 21}
